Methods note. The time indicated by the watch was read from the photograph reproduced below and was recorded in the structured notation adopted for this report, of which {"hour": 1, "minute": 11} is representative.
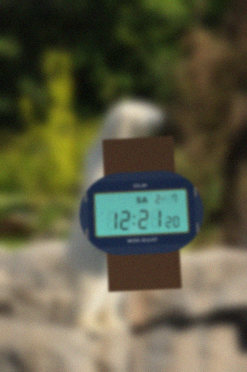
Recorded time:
{"hour": 12, "minute": 21}
